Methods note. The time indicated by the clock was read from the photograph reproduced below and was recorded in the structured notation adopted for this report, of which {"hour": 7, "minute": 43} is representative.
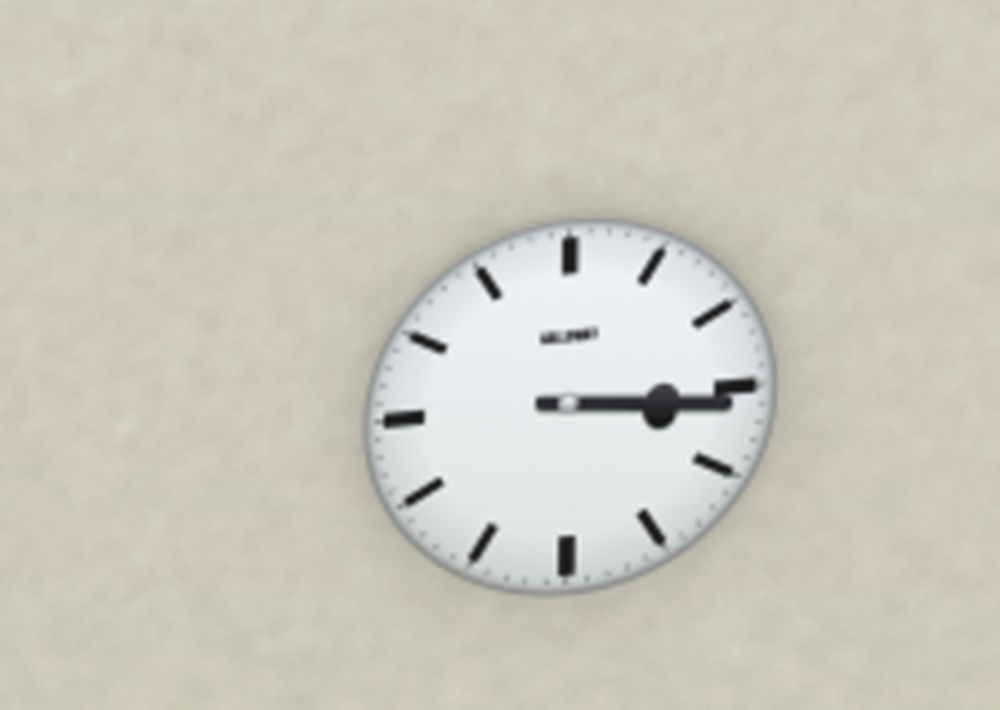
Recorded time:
{"hour": 3, "minute": 16}
